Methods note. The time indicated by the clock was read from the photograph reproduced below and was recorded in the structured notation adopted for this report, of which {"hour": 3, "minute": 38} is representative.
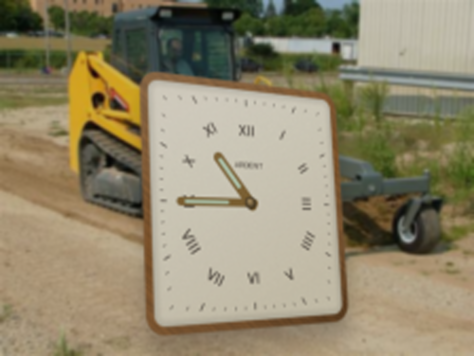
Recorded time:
{"hour": 10, "minute": 45}
